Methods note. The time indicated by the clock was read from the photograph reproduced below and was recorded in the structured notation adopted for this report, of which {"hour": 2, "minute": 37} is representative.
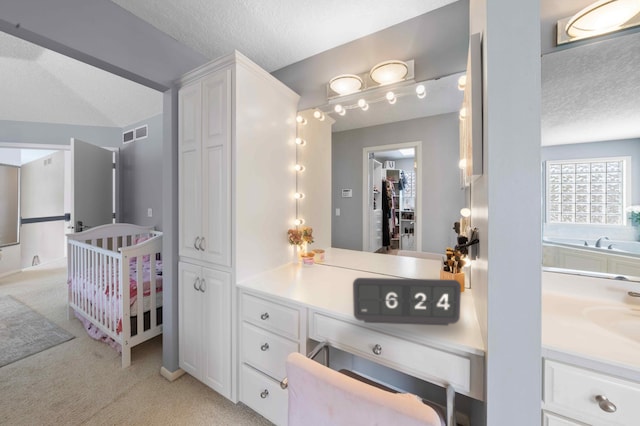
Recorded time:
{"hour": 6, "minute": 24}
